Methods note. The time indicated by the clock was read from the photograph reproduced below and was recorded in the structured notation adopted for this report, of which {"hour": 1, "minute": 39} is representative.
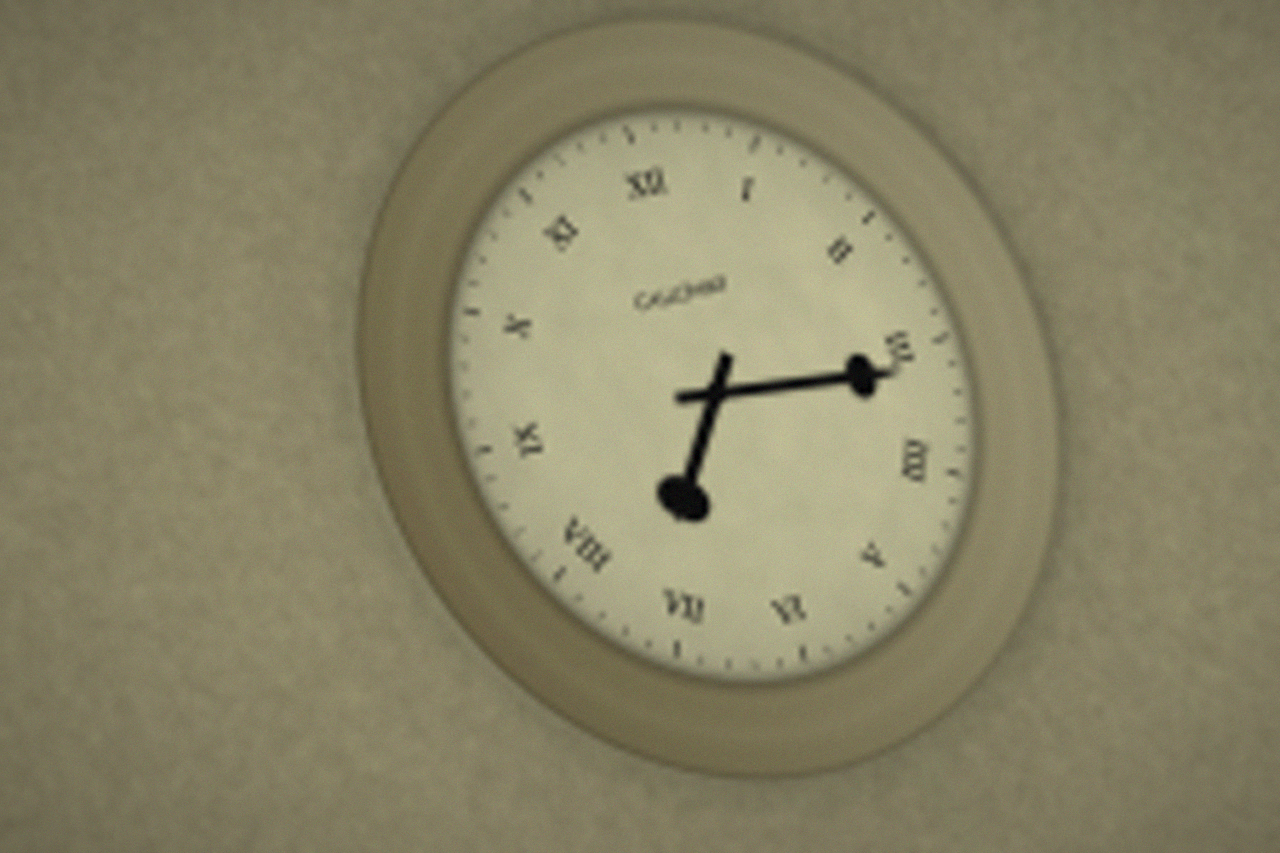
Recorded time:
{"hour": 7, "minute": 16}
